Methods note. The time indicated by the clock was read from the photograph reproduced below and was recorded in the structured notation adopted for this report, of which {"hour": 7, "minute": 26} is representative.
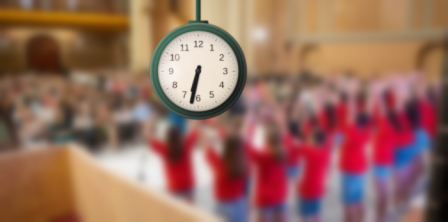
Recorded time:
{"hour": 6, "minute": 32}
